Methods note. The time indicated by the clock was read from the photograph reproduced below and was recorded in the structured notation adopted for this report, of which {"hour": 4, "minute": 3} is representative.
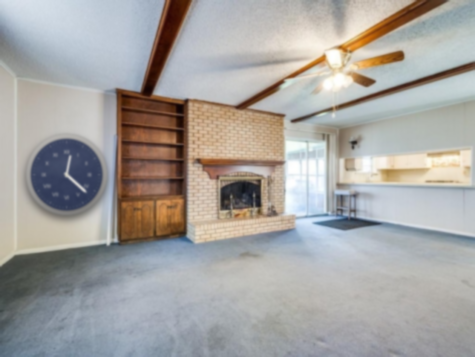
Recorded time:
{"hour": 12, "minute": 22}
